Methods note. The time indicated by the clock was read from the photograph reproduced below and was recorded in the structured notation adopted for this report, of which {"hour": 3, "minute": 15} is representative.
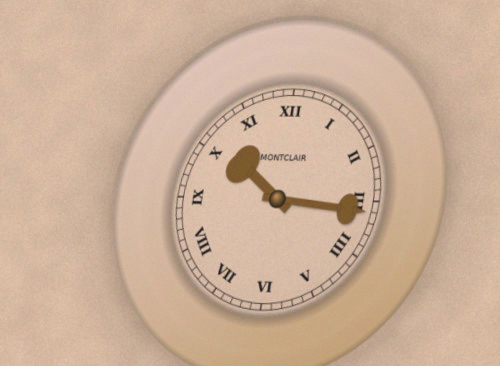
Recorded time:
{"hour": 10, "minute": 16}
